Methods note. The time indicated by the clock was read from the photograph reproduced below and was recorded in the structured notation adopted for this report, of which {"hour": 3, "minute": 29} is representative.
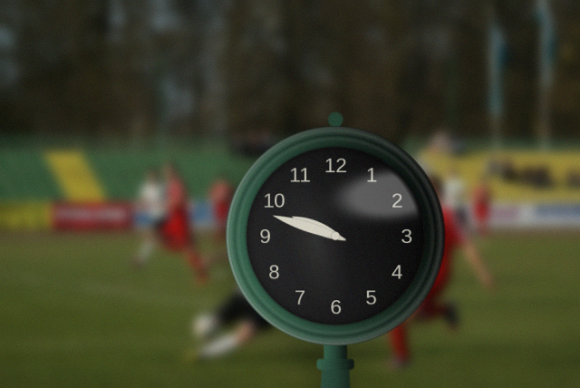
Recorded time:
{"hour": 9, "minute": 48}
